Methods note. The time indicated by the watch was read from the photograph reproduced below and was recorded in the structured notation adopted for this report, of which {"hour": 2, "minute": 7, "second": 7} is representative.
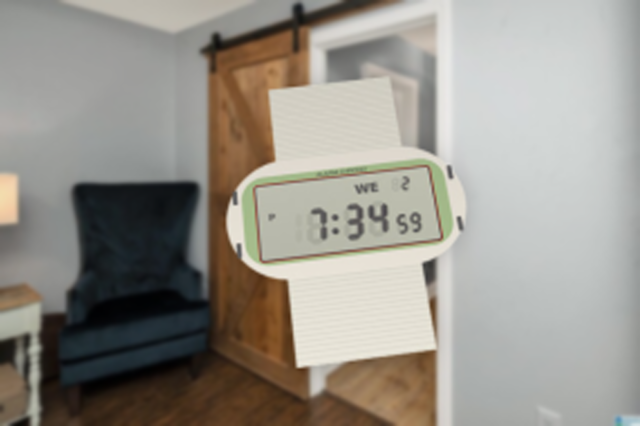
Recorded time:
{"hour": 7, "minute": 34, "second": 59}
